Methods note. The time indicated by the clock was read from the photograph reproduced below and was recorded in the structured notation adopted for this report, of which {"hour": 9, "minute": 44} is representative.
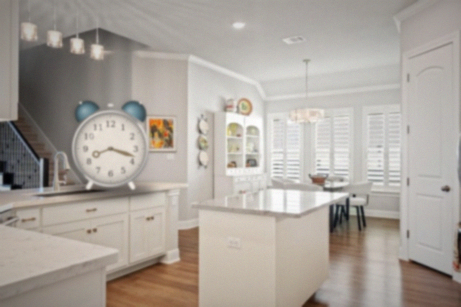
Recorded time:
{"hour": 8, "minute": 18}
